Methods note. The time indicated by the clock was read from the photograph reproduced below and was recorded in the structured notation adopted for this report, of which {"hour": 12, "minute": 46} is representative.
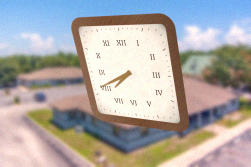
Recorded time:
{"hour": 7, "minute": 41}
